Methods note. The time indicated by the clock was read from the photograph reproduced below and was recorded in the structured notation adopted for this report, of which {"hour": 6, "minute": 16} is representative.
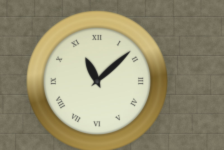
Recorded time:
{"hour": 11, "minute": 8}
